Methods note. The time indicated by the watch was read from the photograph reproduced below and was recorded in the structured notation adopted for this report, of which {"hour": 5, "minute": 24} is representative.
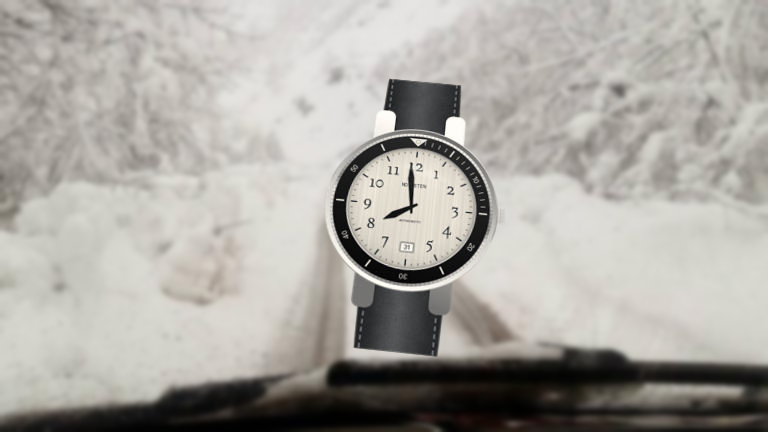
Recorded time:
{"hour": 7, "minute": 59}
